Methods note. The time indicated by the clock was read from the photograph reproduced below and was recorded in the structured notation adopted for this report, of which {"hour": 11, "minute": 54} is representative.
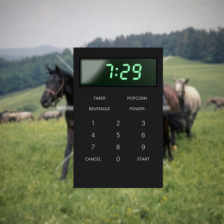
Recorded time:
{"hour": 7, "minute": 29}
